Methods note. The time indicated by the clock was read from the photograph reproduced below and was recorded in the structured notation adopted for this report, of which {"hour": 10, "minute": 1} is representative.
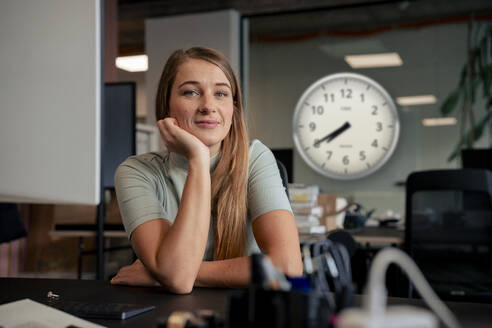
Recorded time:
{"hour": 7, "minute": 40}
